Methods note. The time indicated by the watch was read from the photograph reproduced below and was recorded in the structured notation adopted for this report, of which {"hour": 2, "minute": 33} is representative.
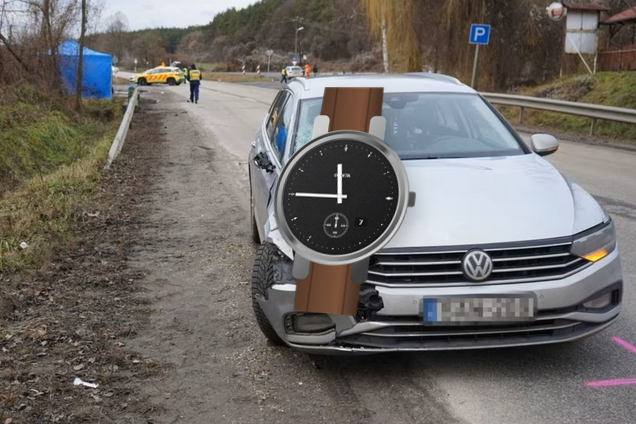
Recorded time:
{"hour": 11, "minute": 45}
